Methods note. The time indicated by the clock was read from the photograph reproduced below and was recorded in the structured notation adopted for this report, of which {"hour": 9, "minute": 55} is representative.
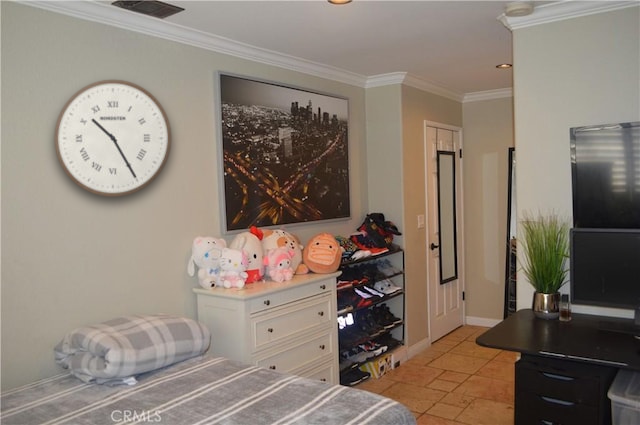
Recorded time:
{"hour": 10, "minute": 25}
